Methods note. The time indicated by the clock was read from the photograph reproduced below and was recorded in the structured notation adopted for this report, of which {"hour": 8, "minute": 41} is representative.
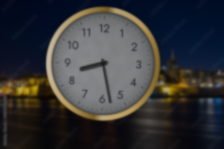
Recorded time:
{"hour": 8, "minute": 28}
